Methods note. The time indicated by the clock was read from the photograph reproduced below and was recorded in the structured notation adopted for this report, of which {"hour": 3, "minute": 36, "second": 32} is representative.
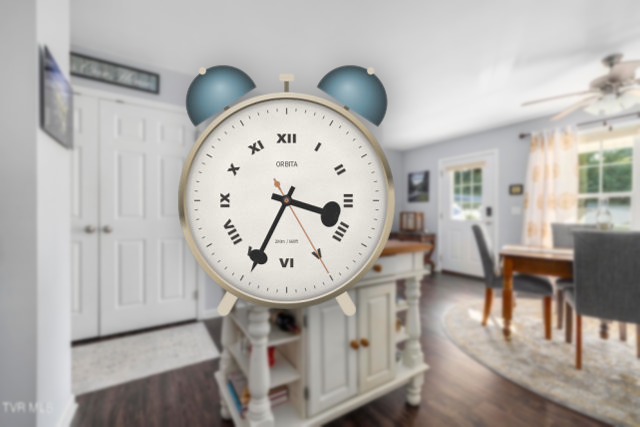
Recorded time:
{"hour": 3, "minute": 34, "second": 25}
